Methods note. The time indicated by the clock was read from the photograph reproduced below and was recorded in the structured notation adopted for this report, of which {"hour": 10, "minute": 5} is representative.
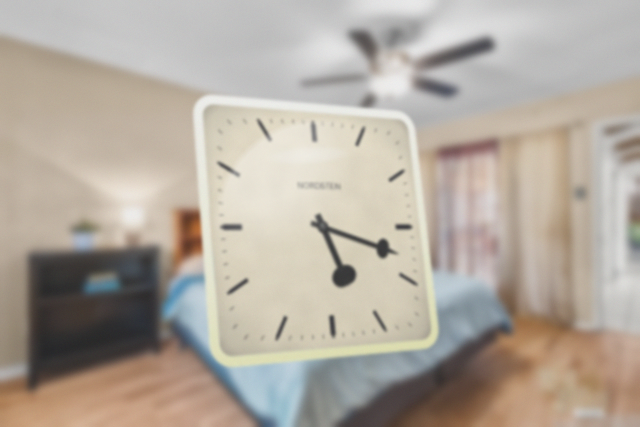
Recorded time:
{"hour": 5, "minute": 18}
